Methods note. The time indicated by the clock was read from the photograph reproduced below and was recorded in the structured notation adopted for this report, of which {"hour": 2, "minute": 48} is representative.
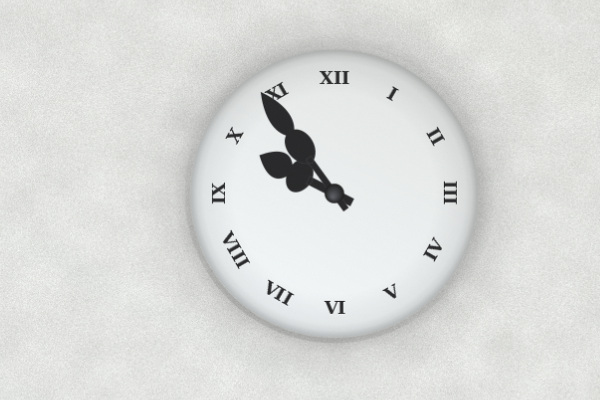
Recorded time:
{"hour": 9, "minute": 54}
